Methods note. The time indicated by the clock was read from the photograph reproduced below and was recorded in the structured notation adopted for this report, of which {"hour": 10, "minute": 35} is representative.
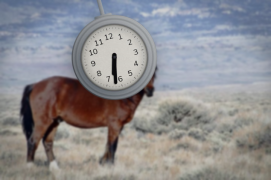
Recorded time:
{"hour": 6, "minute": 32}
